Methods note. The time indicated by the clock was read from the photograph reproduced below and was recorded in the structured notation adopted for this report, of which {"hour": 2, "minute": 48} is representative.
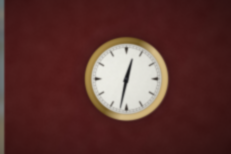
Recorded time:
{"hour": 12, "minute": 32}
